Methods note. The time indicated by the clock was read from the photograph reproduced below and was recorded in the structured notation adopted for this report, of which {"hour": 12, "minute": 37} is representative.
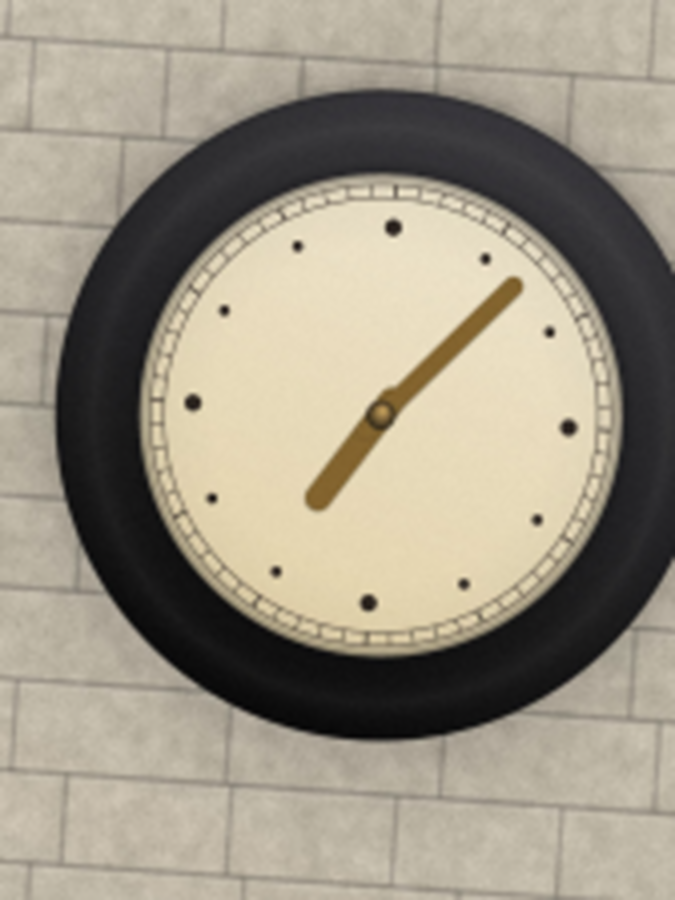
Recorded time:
{"hour": 7, "minute": 7}
